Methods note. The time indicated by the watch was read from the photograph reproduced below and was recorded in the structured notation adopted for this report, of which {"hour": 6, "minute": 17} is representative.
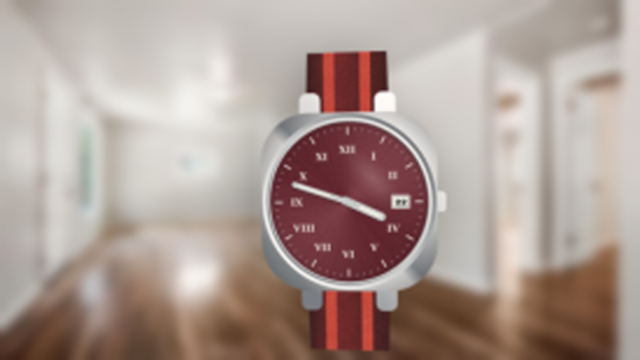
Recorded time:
{"hour": 3, "minute": 48}
